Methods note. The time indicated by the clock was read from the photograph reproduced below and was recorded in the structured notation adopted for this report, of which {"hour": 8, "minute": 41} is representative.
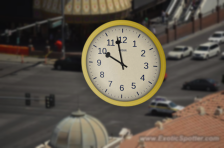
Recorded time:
{"hour": 9, "minute": 58}
